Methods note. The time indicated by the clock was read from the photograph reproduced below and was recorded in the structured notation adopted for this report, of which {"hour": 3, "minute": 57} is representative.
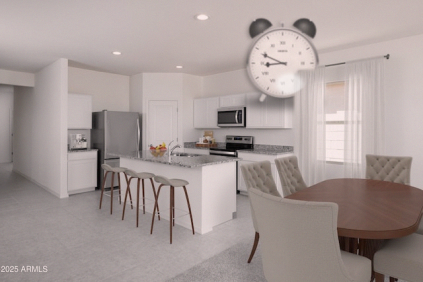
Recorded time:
{"hour": 8, "minute": 49}
